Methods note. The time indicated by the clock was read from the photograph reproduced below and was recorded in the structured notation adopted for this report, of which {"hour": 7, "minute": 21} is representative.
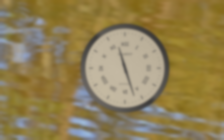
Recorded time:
{"hour": 11, "minute": 27}
